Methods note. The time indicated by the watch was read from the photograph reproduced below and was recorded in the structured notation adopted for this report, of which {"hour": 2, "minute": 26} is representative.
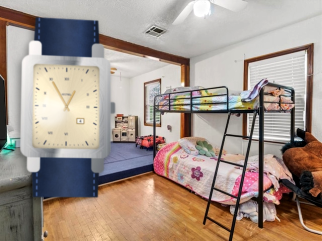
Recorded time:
{"hour": 12, "minute": 55}
